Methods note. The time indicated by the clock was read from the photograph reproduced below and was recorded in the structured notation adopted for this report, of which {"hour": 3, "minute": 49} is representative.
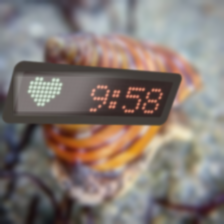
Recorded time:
{"hour": 9, "minute": 58}
